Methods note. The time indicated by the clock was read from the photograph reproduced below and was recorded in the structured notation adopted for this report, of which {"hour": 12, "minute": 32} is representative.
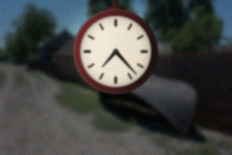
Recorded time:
{"hour": 7, "minute": 23}
